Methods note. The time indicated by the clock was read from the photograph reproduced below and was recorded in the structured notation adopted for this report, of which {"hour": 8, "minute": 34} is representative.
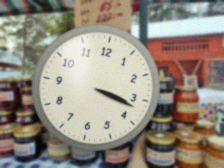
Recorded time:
{"hour": 3, "minute": 17}
